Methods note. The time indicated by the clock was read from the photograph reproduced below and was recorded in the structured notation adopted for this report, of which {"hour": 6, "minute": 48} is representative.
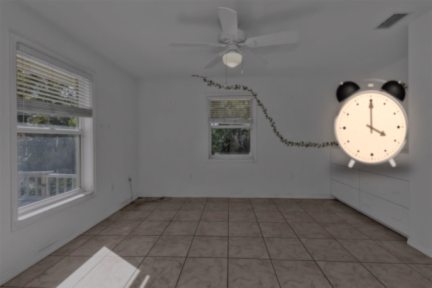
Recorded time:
{"hour": 4, "minute": 0}
